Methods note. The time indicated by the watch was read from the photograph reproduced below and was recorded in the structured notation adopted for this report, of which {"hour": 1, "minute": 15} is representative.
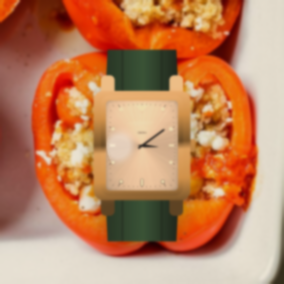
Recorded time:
{"hour": 3, "minute": 9}
